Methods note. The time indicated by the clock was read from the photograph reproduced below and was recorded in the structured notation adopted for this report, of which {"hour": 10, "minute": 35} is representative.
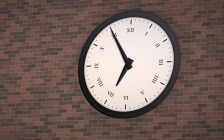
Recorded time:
{"hour": 6, "minute": 55}
